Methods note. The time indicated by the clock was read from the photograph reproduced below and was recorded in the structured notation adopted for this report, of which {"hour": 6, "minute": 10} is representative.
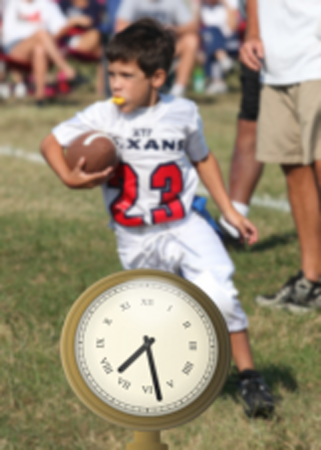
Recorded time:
{"hour": 7, "minute": 28}
